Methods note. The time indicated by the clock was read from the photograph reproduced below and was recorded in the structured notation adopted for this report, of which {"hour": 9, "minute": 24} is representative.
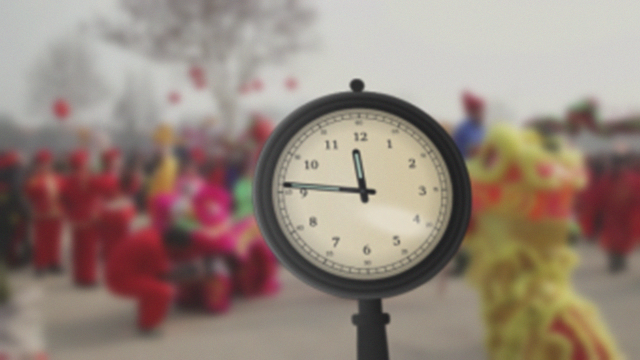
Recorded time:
{"hour": 11, "minute": 46}
